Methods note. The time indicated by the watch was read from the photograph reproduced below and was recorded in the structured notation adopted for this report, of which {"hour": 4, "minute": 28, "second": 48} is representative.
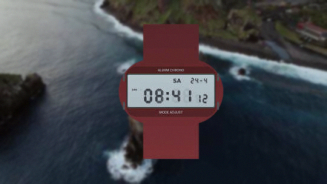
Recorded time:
{"hour": 8, "minute": 41, "second": 12}
